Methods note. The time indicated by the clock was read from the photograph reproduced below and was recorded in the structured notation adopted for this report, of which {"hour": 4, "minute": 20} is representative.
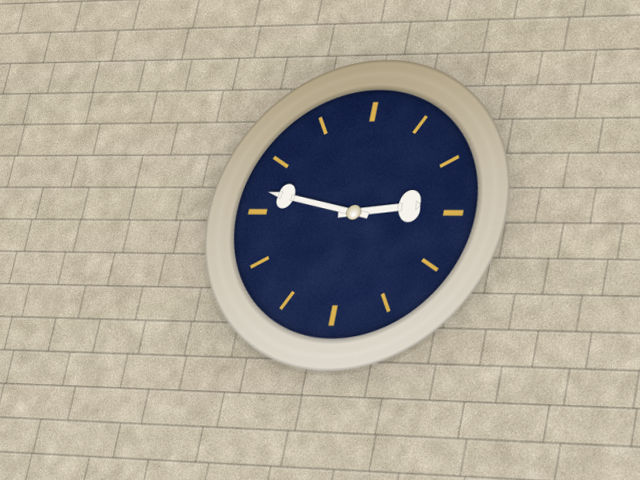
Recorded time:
{"hour": 2, "minute": 47}
